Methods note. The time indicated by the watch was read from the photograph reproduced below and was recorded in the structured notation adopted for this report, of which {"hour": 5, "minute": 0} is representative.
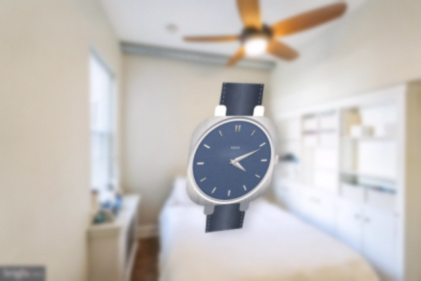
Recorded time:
{"hour": 4, "minute": 11}
